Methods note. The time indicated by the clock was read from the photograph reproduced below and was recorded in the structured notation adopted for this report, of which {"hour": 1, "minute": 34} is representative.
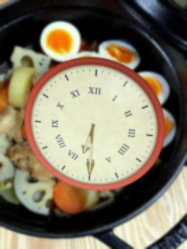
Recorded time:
{"hour": 6, "minute": 30}
